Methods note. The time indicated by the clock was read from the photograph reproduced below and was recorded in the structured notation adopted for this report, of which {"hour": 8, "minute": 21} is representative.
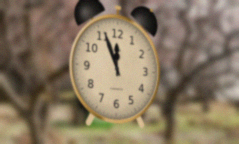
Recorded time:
{"hour": 11, "minute": 56}
